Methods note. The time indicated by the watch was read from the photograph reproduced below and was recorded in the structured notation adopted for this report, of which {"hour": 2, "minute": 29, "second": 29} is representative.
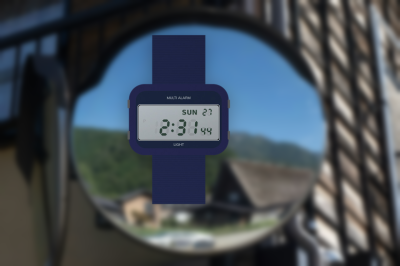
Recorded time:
{"hour": 2, "minute": 31, "second": 44}
